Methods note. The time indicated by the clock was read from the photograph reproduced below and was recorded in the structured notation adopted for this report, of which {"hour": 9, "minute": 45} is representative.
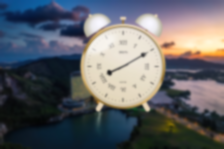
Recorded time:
{"hour": 8, "minute": 10}
